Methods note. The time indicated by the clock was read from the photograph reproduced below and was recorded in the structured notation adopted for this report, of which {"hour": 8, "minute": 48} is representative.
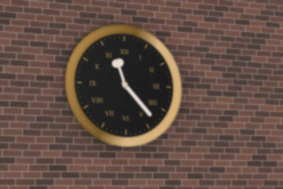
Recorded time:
{"hour": 11, "minute": 23}
